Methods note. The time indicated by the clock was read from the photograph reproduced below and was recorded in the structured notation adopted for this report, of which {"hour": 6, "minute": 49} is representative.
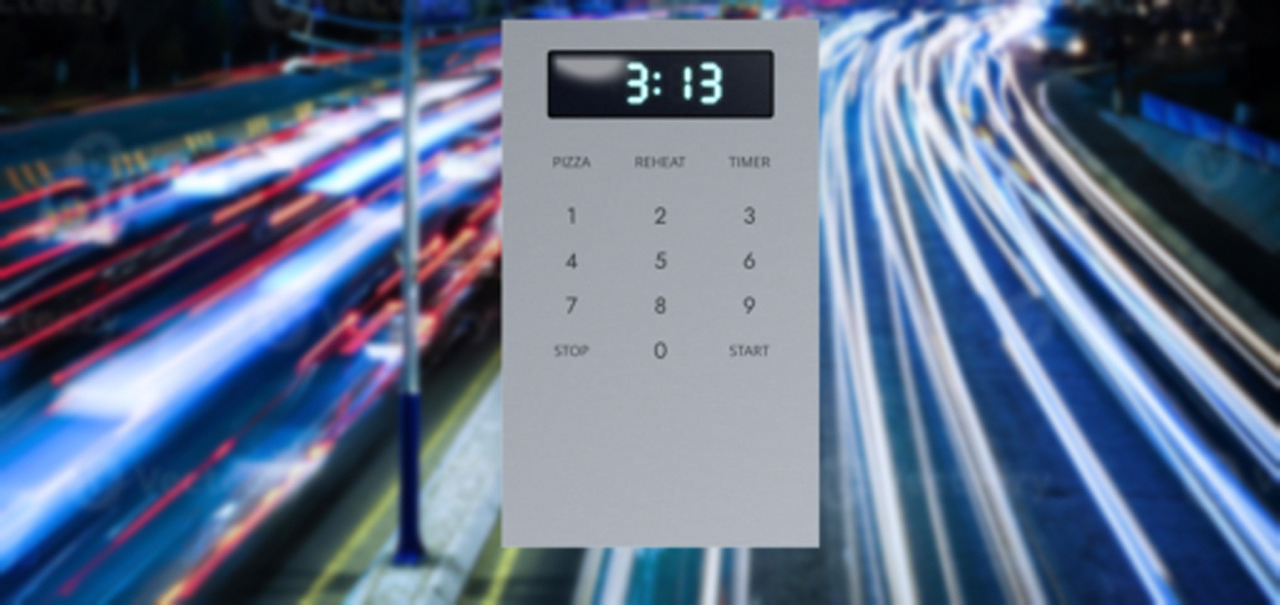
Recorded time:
{"hour": 3, "minute": 13}
